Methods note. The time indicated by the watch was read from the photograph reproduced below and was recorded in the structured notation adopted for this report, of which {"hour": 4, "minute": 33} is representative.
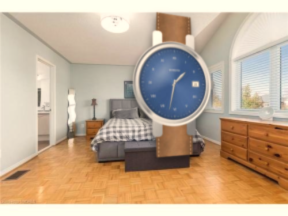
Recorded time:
{"hour": 1, "minute": 32}
